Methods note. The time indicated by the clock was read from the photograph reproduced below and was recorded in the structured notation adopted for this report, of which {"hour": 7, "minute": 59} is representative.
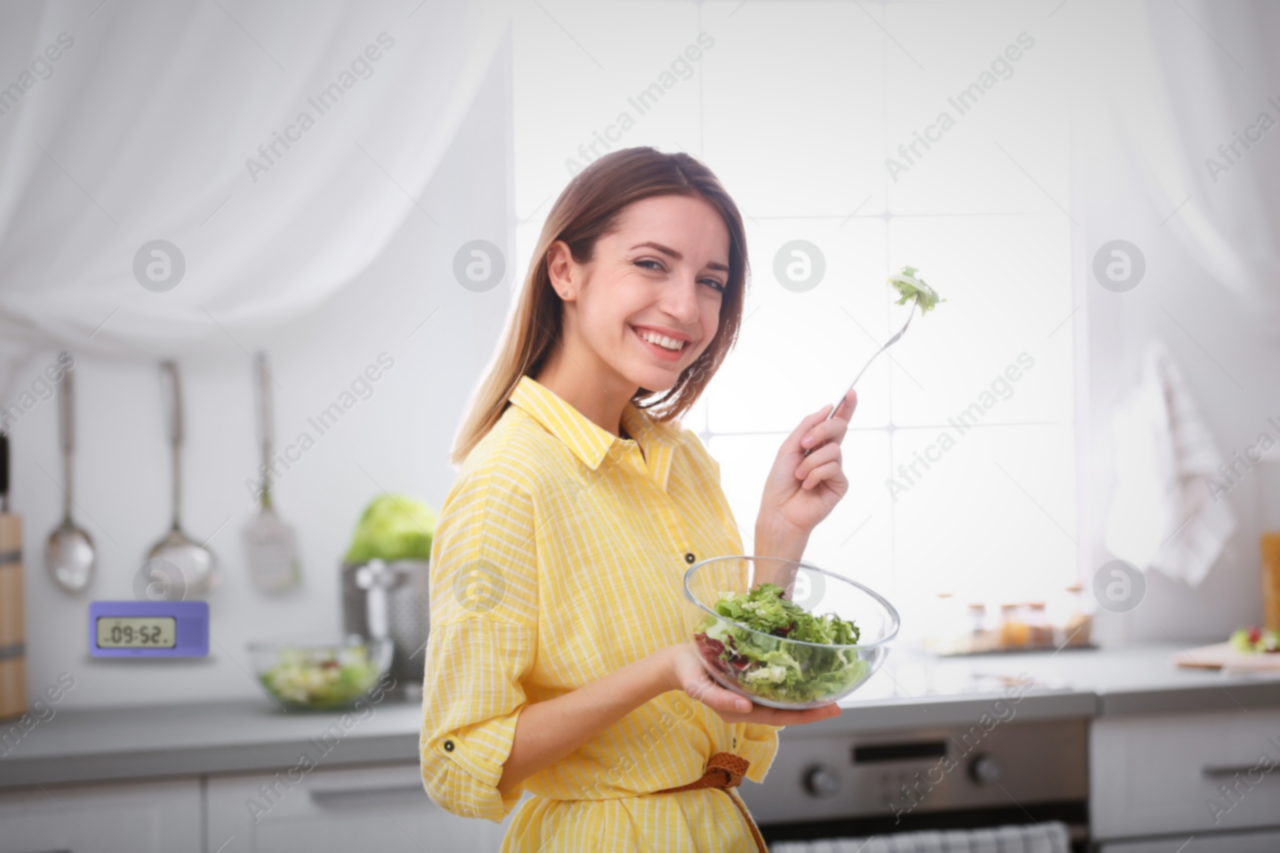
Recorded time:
{"hour": 9, "minute": 52}
